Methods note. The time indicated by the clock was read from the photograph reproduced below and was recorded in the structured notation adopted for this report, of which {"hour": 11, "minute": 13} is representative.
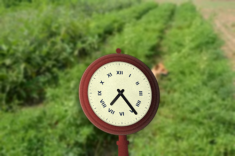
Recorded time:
{"hour": 7, "minute": 24}
